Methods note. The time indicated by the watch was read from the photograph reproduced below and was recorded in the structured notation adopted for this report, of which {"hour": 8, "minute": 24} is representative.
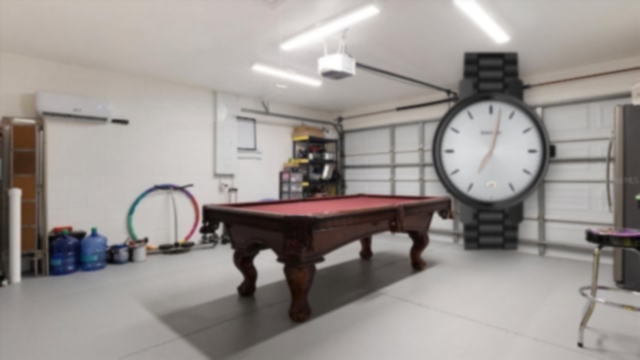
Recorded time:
{"hour": 7, "minute": 2}
